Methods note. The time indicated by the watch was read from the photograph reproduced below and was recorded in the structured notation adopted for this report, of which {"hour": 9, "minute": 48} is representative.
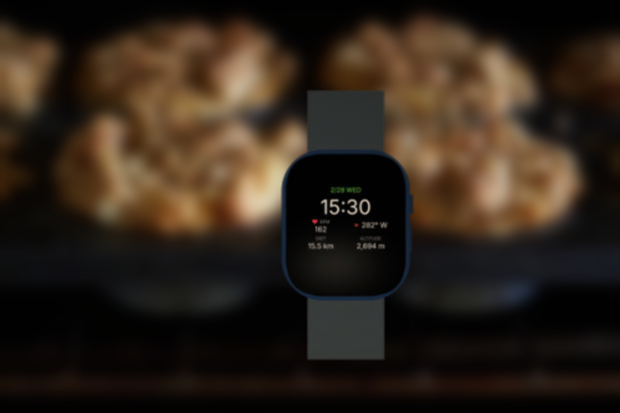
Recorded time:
{"hour": 15, "minute": 30}
